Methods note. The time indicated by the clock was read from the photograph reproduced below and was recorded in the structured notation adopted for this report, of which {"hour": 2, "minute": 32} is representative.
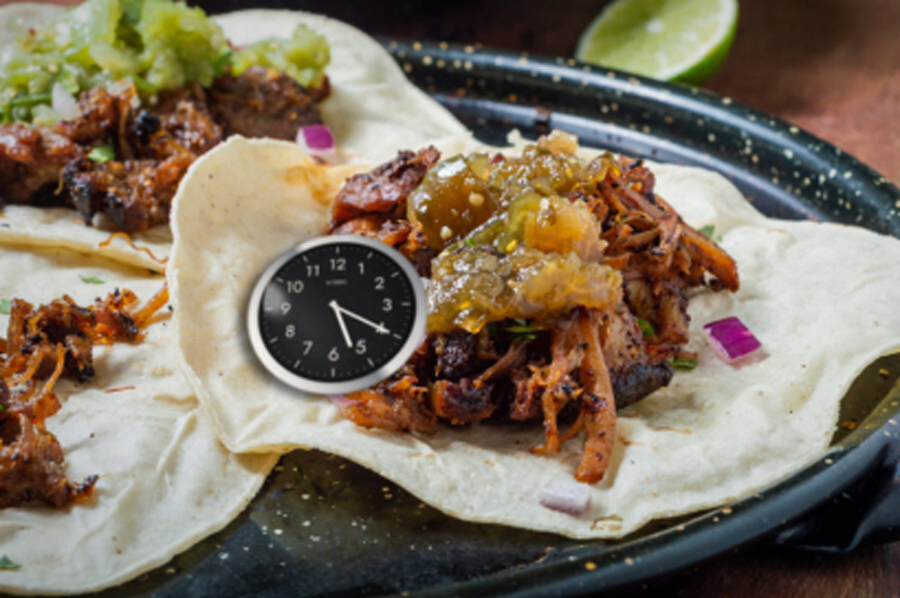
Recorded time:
{"hour": 5, "minute": 20}
